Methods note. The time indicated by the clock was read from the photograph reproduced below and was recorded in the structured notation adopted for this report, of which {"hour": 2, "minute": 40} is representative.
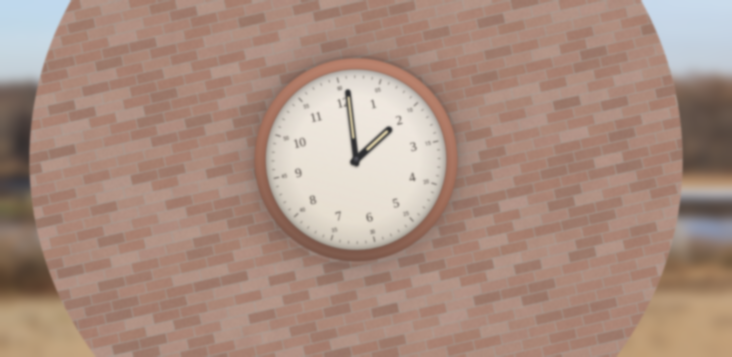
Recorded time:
{"hour": 2, "minute": 1}
